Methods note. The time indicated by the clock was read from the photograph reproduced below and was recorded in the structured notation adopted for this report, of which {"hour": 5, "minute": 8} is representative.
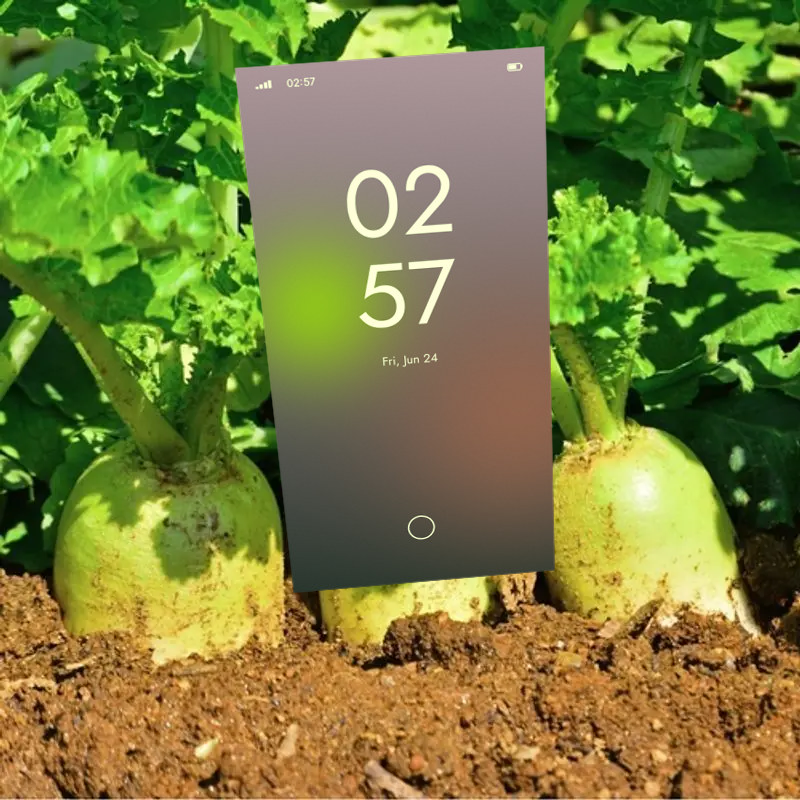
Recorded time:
{"hour": 2, "minute": 57}
